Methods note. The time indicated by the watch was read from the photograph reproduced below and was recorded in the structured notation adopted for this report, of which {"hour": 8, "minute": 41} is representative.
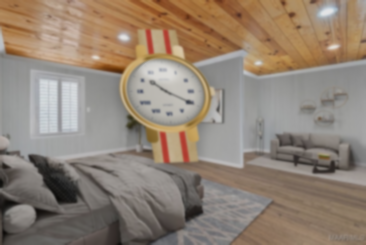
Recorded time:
{"hour": 10, "minute": 20}
